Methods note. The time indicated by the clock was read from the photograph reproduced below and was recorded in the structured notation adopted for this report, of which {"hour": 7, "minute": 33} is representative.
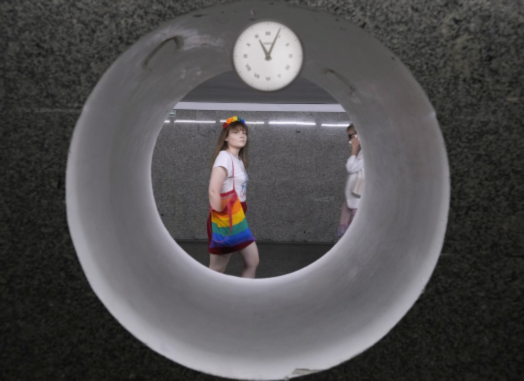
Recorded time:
{"hour": 11, "minute": 4}
